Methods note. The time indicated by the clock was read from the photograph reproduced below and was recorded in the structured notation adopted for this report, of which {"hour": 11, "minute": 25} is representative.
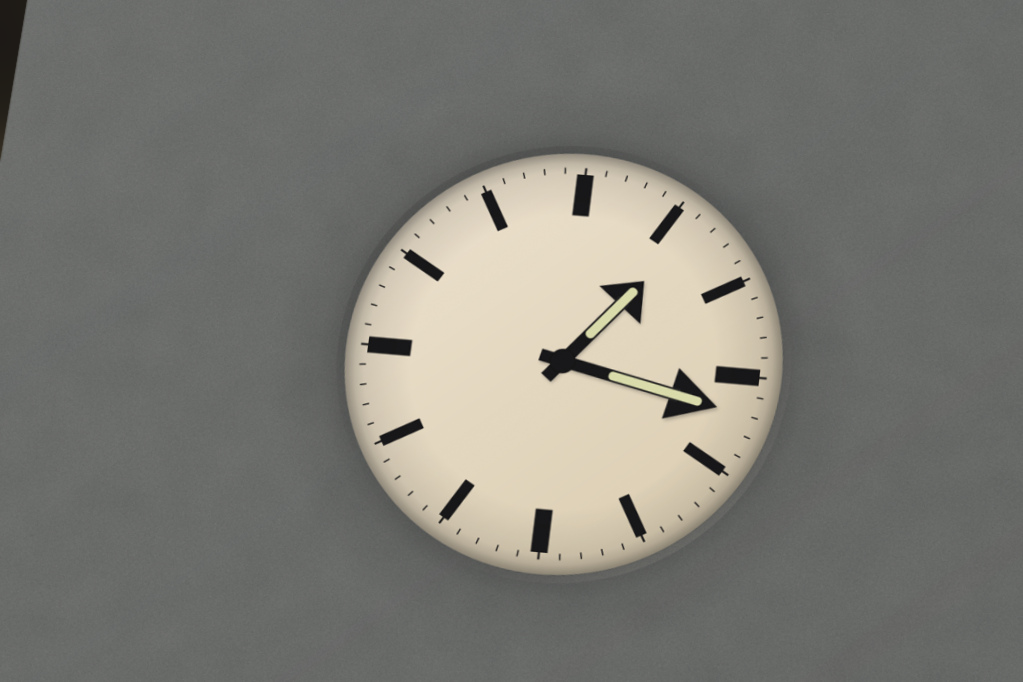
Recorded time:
{"hour": 1, "minute": 17}
